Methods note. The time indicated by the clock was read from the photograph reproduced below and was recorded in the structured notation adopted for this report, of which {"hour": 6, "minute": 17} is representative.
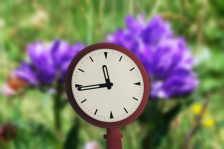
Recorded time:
{"hour": 11, "minute": 44}
